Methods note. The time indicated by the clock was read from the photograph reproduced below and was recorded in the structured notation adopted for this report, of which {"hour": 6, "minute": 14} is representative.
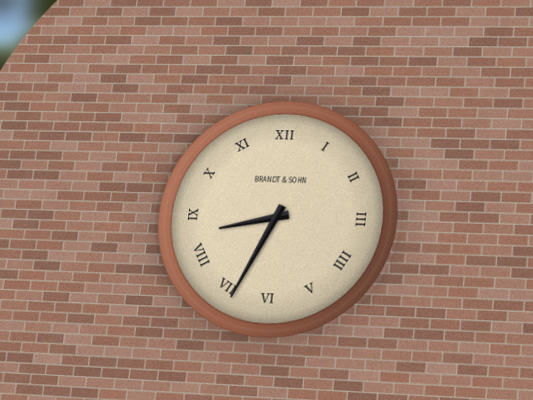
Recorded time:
{"hour": 8, "minute": 34}
